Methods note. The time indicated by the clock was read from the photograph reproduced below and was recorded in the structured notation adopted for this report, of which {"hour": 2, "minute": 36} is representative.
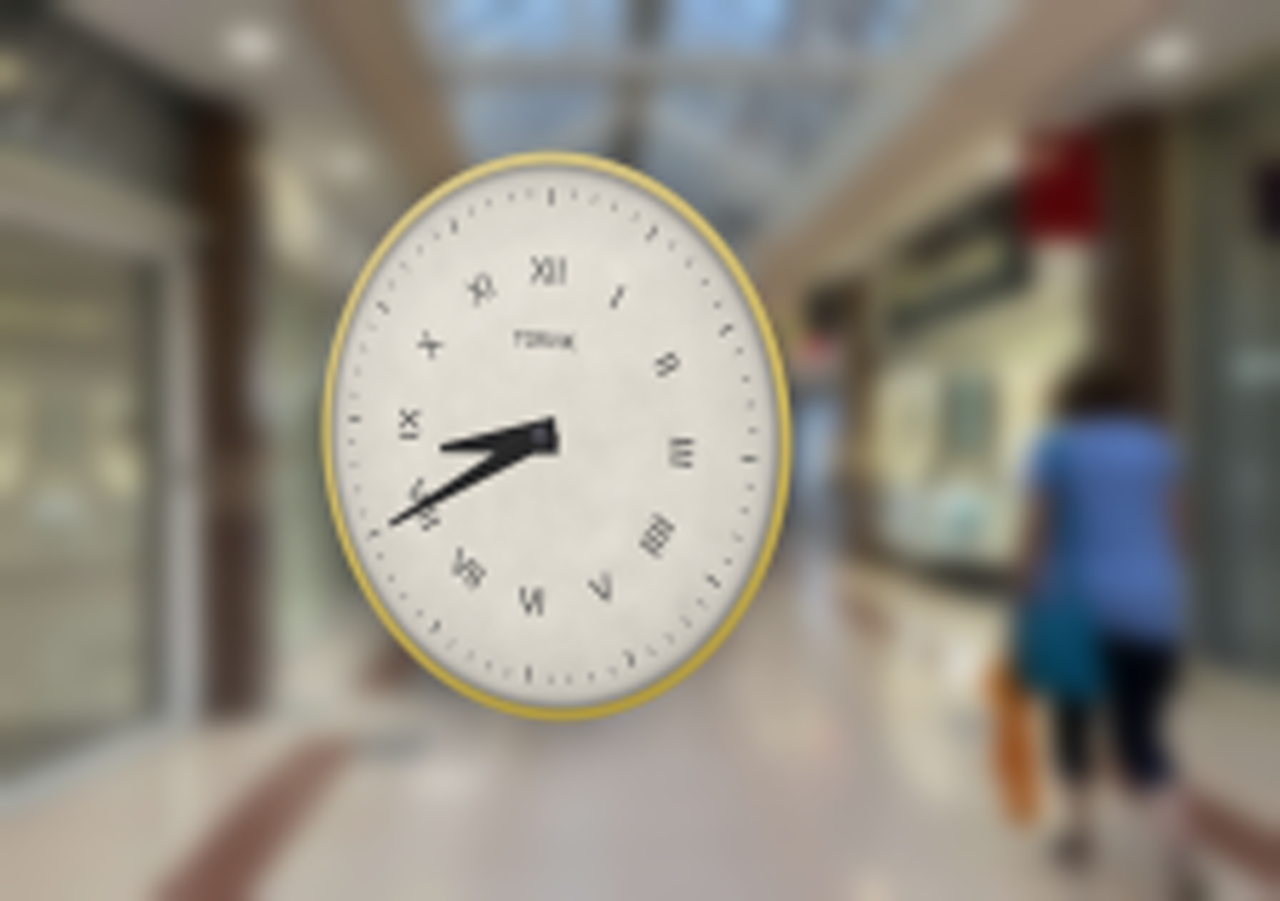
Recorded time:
{"hour": 8, "minute": 40}
